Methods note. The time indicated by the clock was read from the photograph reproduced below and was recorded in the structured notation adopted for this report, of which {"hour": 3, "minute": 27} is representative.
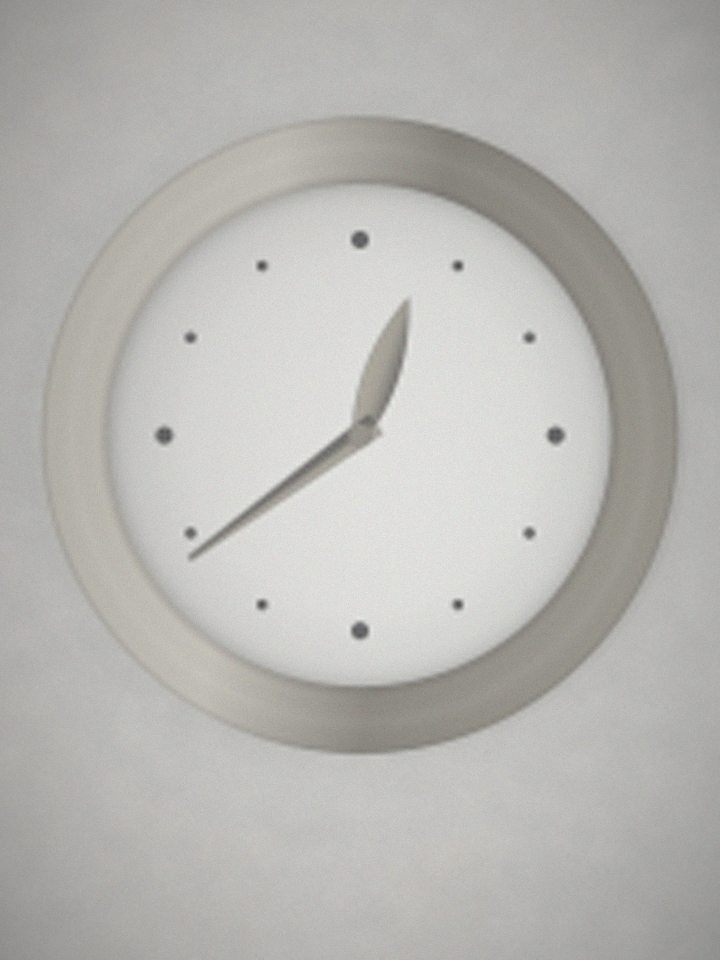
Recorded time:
{"hour": 12, "minute": 39}
